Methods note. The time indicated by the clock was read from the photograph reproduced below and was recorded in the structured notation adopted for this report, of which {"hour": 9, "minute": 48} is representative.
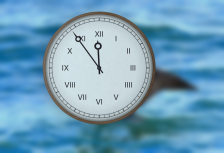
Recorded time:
{"hour": 11, "minute": 54}
